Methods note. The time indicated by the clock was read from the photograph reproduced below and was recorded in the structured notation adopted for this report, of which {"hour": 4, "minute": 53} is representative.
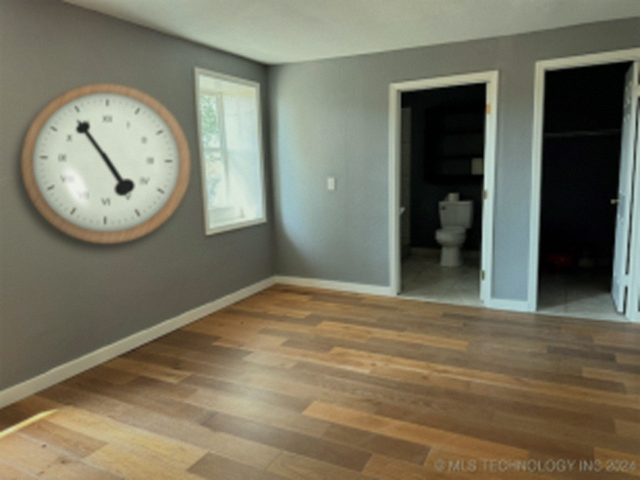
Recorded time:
{"hour": 4, "minute": 54}
